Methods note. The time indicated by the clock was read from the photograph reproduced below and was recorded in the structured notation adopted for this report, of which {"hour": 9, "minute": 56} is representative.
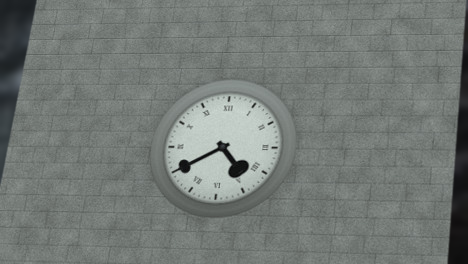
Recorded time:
{"hour": 4, "minute": 40}
